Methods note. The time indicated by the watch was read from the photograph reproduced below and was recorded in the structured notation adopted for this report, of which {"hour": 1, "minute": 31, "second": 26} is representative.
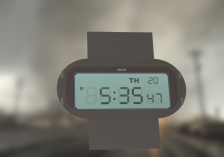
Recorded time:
{"hour": 5, "minute": 35, "second": 47}
